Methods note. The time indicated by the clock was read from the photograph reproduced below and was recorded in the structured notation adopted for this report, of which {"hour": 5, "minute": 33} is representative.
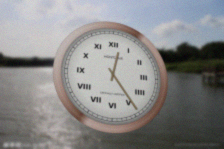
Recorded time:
{"hour": 12, "minute": 24}
